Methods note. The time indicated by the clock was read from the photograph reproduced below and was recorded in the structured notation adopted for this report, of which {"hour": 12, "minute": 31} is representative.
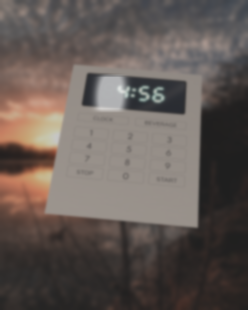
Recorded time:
{"hour": 4, "minute": 56}
